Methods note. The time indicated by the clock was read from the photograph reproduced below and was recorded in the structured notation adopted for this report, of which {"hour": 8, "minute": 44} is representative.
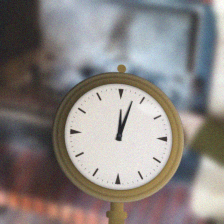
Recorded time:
{"hour": 12, "minute": 3}
